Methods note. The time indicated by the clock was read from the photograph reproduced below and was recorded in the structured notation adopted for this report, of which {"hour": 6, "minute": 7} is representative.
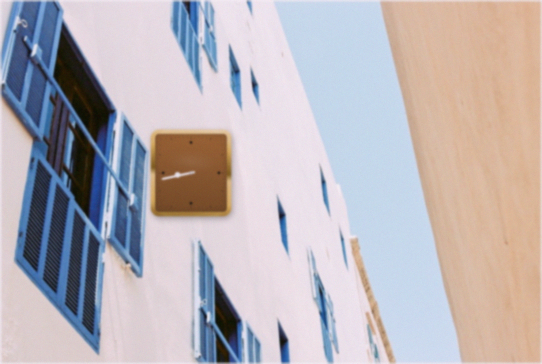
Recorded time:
{"hour": 8, "minute": 43}
